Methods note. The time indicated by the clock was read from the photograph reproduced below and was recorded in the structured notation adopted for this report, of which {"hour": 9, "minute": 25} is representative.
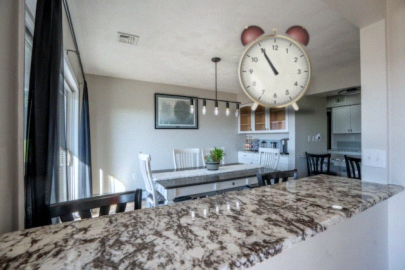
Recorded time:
{"hour": 10, "minute": 55}
